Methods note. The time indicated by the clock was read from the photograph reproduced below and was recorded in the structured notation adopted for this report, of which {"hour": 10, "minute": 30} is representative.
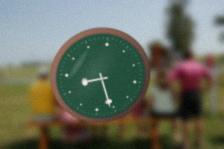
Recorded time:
{"hour": 8, "minute": 26}
